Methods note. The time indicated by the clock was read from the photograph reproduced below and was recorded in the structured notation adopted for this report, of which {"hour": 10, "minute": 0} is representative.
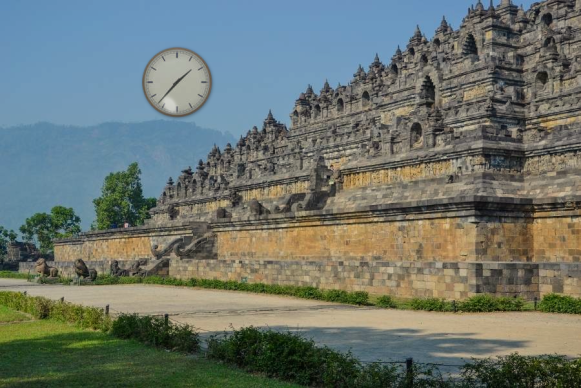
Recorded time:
{"hour": 1, "minute": 37}
